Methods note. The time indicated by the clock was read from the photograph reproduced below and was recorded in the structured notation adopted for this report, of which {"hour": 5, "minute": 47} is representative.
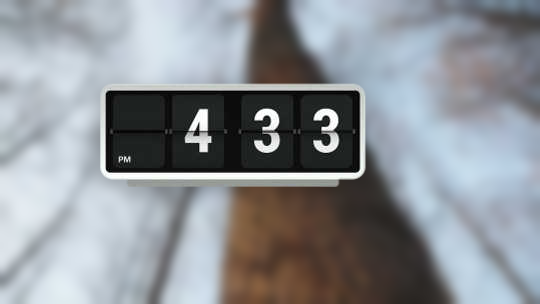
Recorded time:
{"hour": 4, "minute": 33}
